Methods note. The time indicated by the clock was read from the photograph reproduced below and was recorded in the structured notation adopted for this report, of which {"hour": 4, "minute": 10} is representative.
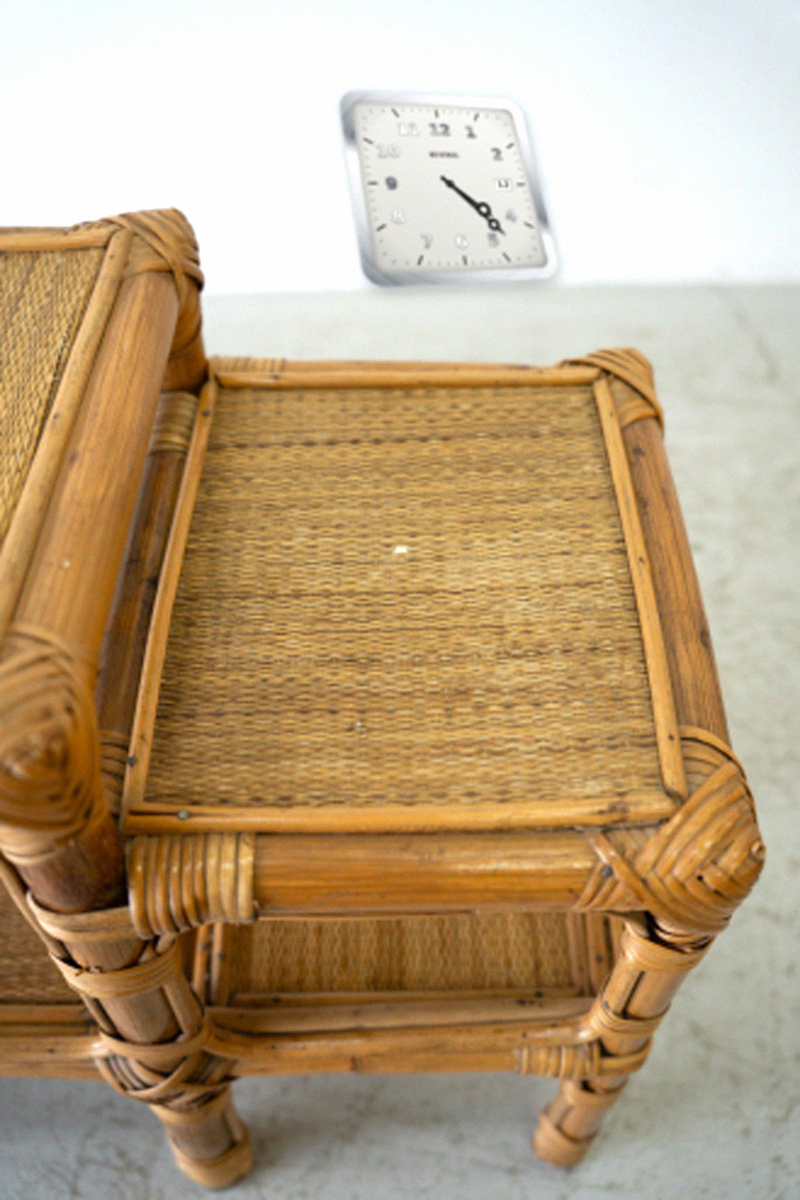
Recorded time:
{"hour": 4, "minute": 23}
